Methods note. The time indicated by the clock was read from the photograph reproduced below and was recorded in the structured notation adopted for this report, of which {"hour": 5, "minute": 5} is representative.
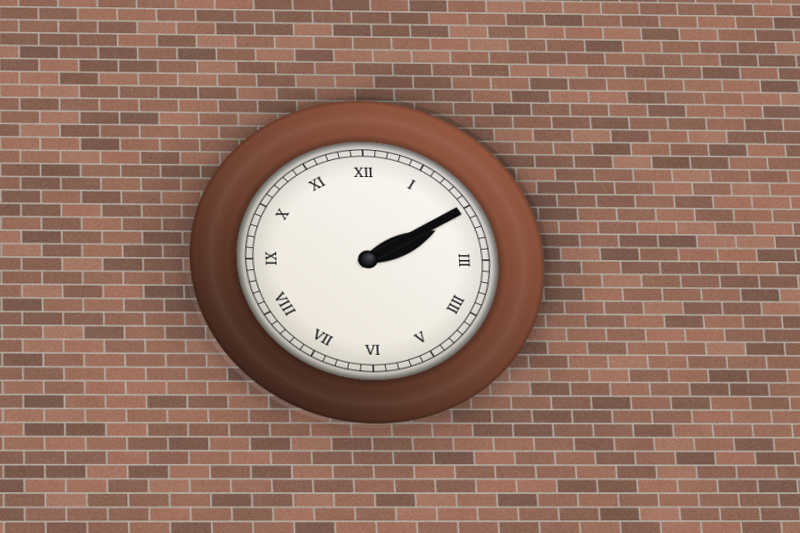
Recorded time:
{"hour": 2, "minute": 10}
